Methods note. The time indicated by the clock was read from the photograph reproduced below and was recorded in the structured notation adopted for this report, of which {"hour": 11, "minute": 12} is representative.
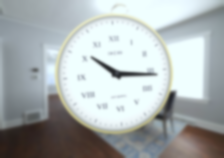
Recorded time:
{"hour": 10, "minute": 16}
